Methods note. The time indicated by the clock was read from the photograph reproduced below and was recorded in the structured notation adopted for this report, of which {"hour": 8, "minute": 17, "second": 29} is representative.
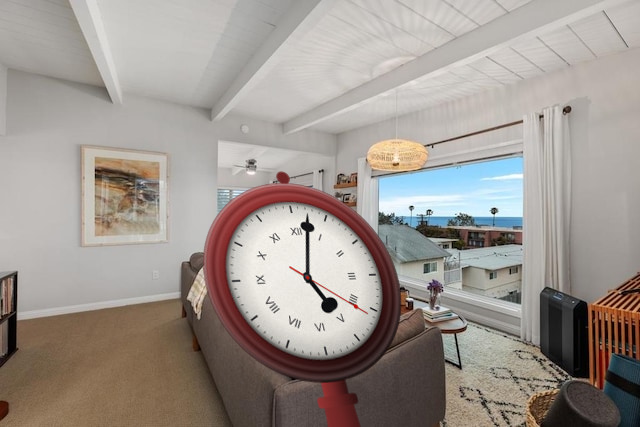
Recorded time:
{"hour": 5, "minute": 2, "second": 21}
